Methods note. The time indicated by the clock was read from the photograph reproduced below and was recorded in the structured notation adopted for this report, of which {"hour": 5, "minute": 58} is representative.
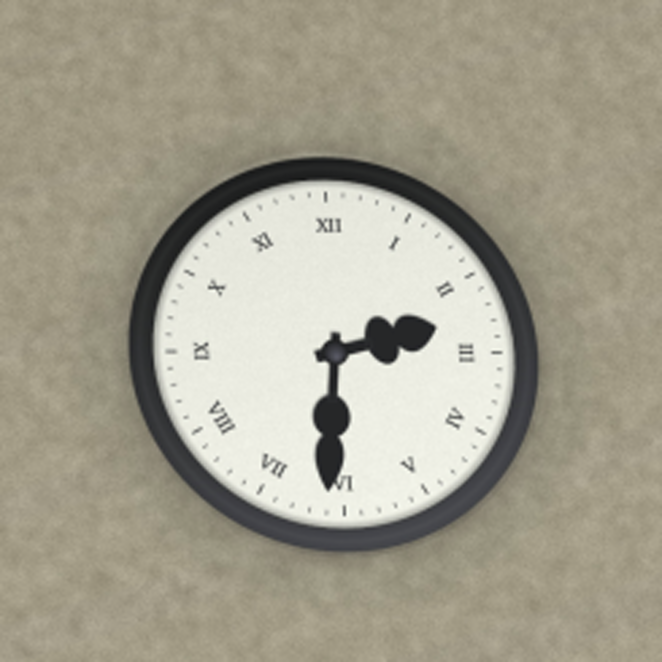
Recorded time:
{"hour": 2, "minute": 31}
